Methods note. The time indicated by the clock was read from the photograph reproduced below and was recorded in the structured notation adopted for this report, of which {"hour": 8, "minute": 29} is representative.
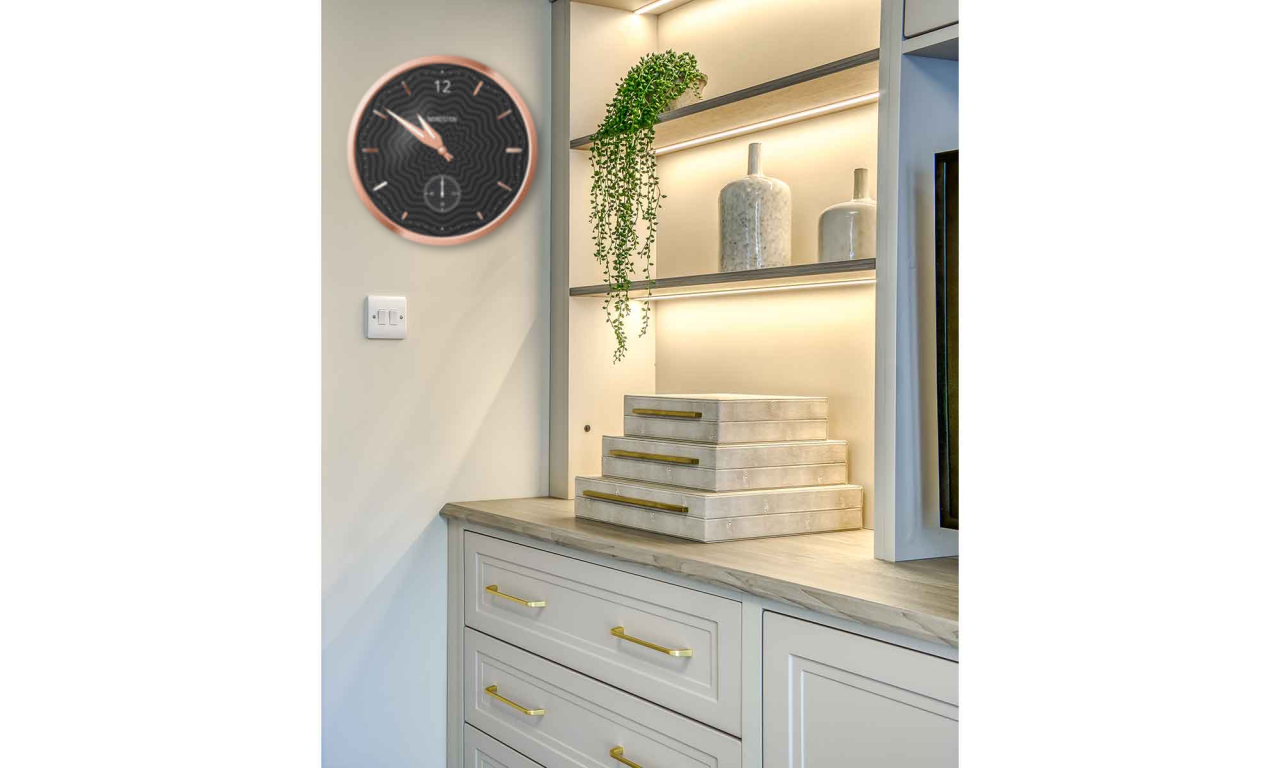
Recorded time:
{"hour": 10, "minute": 51}
